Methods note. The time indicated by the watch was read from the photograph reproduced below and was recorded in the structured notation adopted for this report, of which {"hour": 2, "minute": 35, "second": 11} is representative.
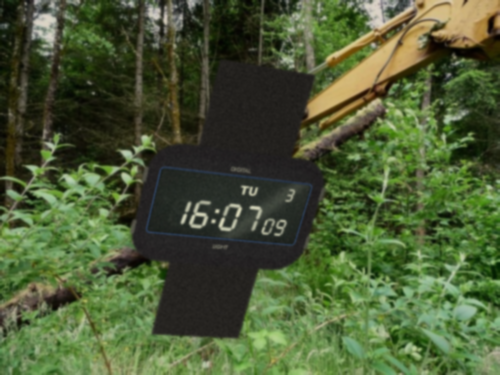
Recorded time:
{"hour": 16, "minute": 7, "second": 9}
